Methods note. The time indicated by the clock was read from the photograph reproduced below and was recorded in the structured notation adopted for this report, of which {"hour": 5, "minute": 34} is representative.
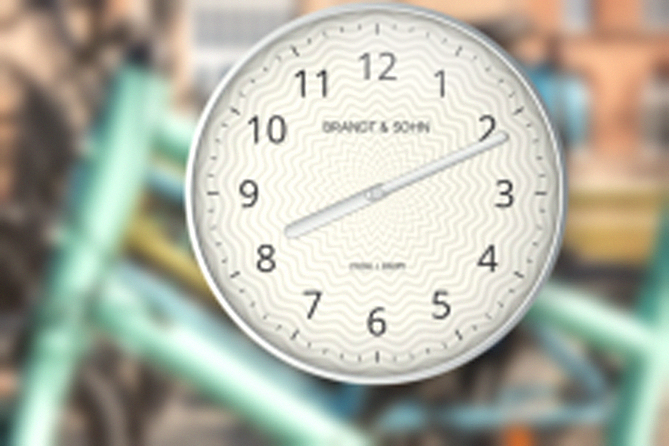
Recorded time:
{"hour": 8, "minute": 11}
